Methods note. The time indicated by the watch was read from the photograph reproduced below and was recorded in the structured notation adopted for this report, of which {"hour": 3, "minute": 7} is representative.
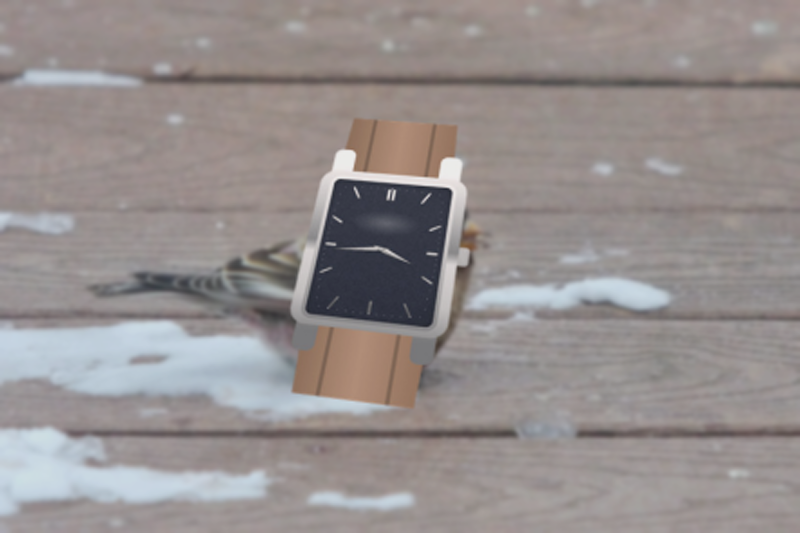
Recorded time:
{"hour": 3, "minute": 44}
